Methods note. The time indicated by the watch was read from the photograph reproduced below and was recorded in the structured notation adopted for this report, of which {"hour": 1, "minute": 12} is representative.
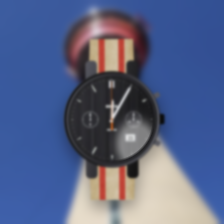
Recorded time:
{"hour": 12, "minute": 5}
